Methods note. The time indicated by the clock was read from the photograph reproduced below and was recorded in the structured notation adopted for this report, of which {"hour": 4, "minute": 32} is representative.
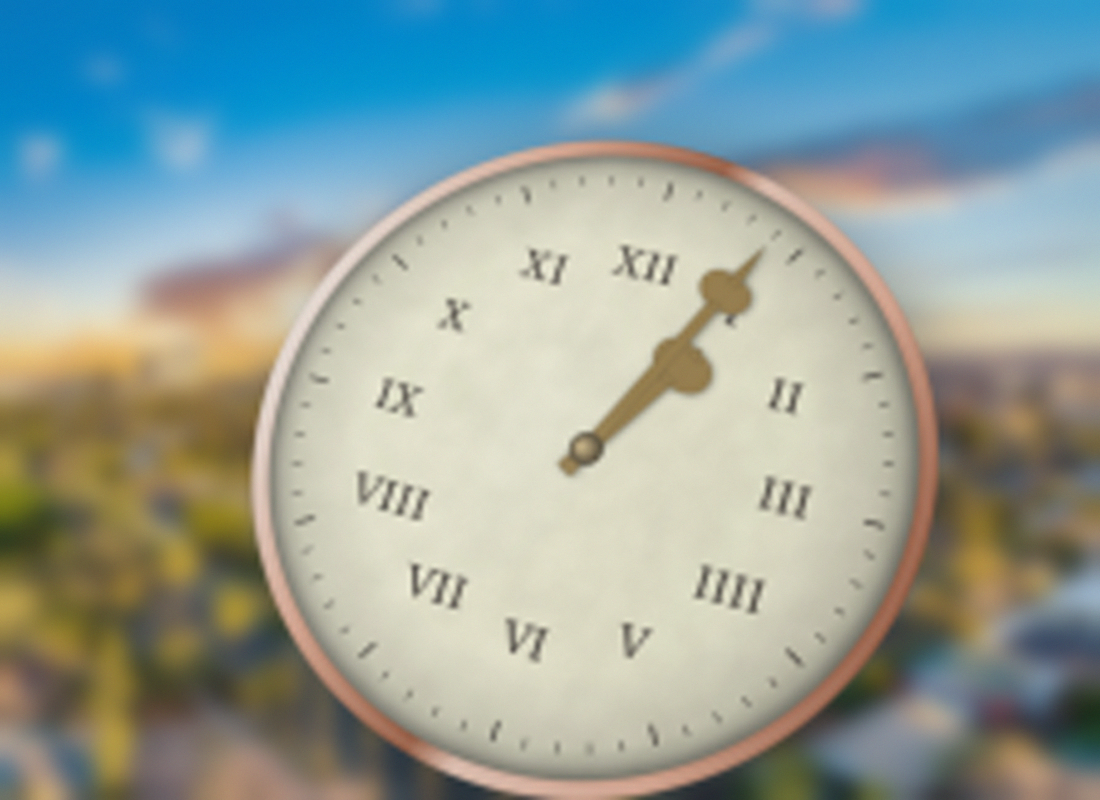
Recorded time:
{"hour": 1, "minute": 4}
